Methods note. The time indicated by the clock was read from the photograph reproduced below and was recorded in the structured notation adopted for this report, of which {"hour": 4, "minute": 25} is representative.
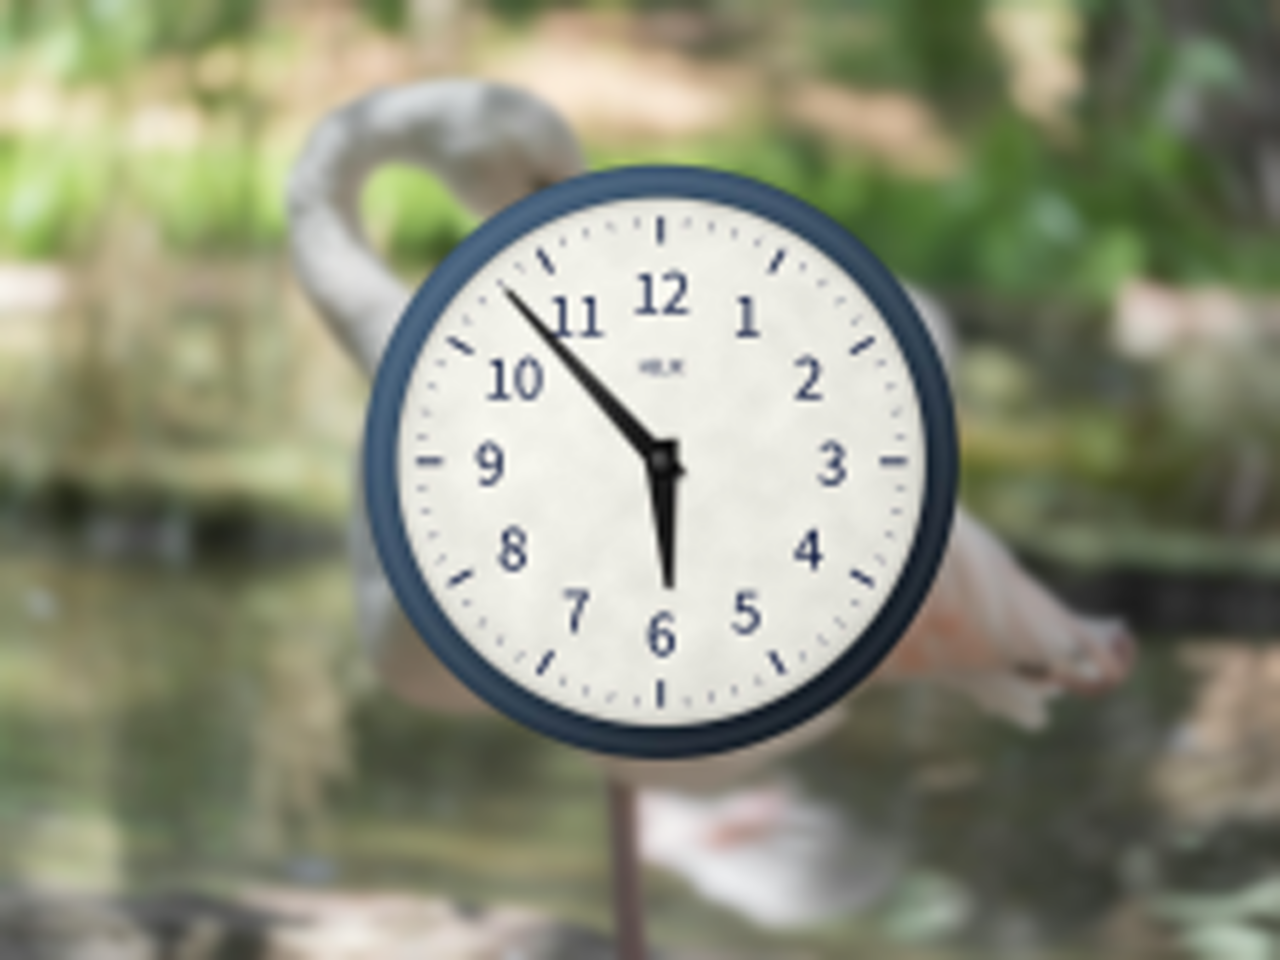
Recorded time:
{"hour": 5, "minute": 53}
